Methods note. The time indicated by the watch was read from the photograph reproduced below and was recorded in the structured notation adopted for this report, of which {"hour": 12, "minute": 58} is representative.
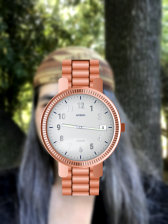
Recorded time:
{"hour": 9, "minute": 16}
